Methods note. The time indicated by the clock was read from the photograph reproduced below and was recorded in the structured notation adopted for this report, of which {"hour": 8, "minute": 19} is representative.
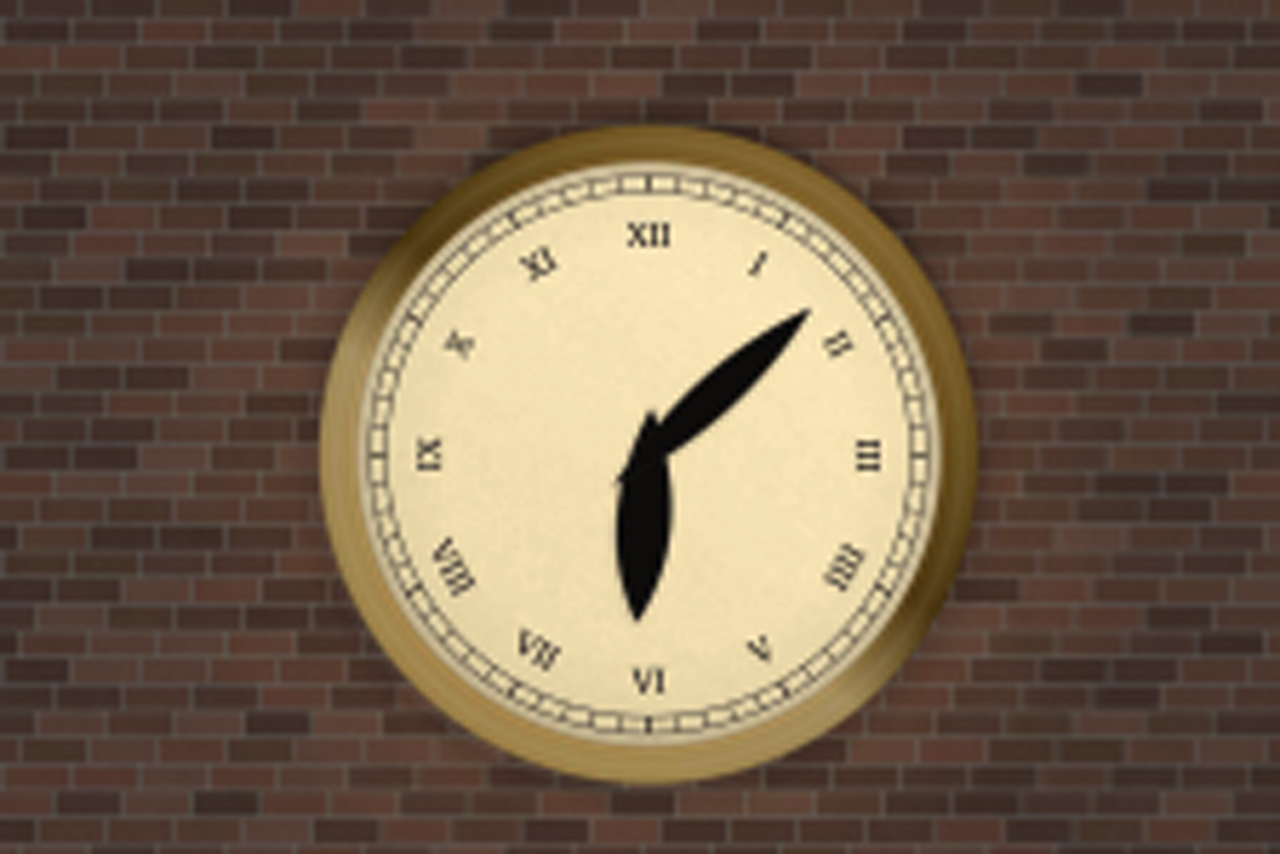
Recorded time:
{"hour": 6, "minute": 8}
